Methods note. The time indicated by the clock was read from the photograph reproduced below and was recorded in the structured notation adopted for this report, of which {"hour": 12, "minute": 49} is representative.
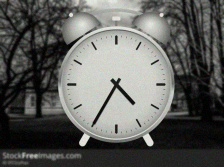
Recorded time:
{"hour": 4, "minute": 35}
